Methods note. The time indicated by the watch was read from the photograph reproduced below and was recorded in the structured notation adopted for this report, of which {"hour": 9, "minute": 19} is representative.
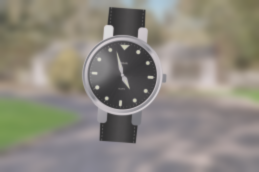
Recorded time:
{"hour": 4, "minute": 57}
